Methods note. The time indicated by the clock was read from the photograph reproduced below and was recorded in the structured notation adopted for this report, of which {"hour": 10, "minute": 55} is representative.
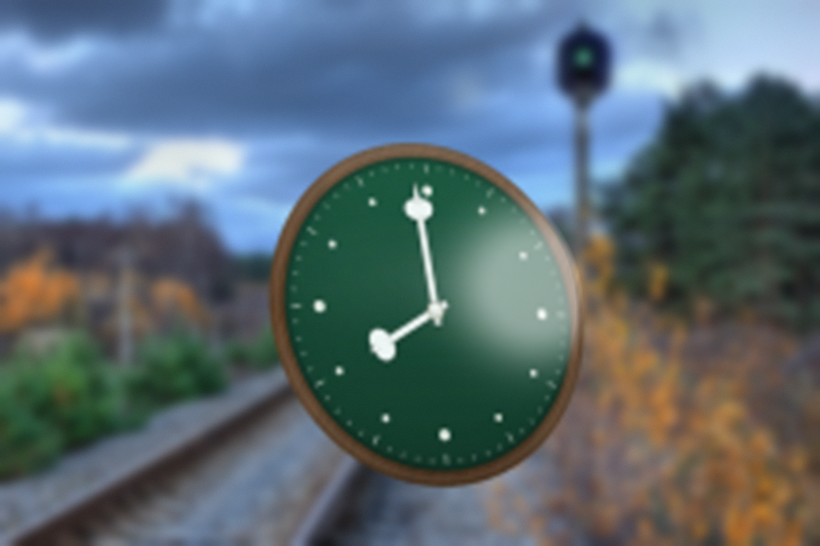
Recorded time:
{"hour": 7, "minute": 59}
